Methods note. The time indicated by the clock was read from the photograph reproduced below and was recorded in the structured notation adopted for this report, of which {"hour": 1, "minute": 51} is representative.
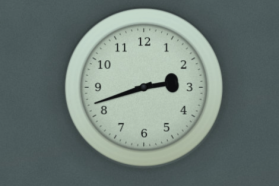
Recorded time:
{"hour": 2, "minute": 42}
